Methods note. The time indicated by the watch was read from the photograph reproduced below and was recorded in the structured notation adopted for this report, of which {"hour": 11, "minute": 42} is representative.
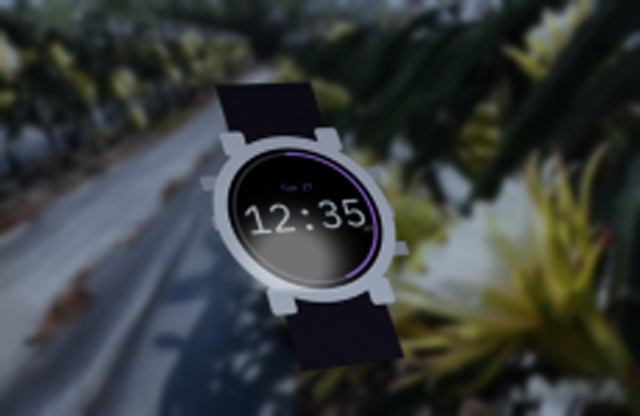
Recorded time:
{"hour": 12, "minute": 35}
